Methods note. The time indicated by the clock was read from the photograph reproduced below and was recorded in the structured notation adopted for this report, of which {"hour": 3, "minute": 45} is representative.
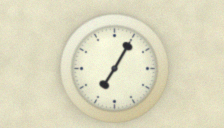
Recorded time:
{"hour": 7, "minute": 5}
